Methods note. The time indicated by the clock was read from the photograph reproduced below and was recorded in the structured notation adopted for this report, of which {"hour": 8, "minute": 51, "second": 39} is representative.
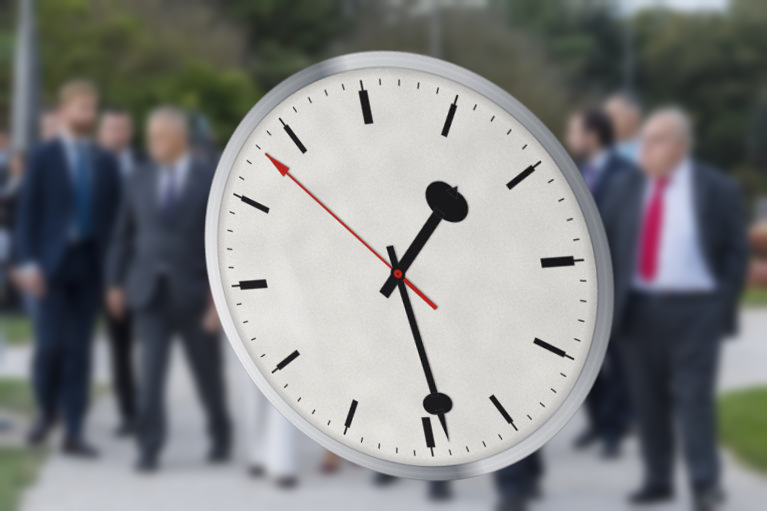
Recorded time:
{"hour": 1, "minute": 28, "second": 53}
